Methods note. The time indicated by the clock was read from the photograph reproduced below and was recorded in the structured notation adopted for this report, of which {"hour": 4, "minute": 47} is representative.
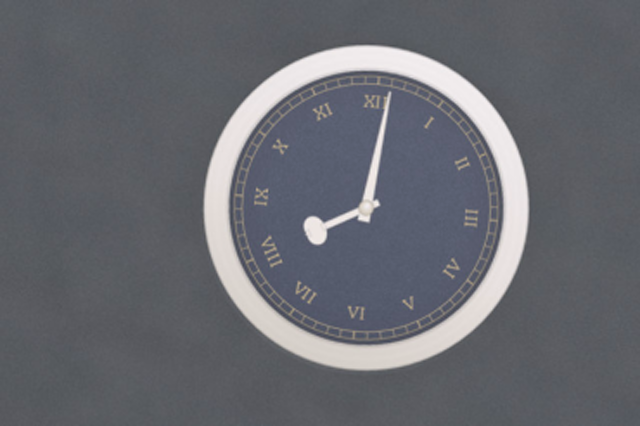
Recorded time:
{"hour": 8, "minute": 1}
